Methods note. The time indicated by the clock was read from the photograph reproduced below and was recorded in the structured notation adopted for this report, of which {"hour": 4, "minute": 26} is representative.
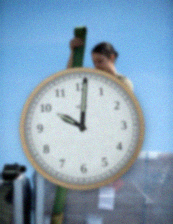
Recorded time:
{"hour": 10, "minute": 1}
